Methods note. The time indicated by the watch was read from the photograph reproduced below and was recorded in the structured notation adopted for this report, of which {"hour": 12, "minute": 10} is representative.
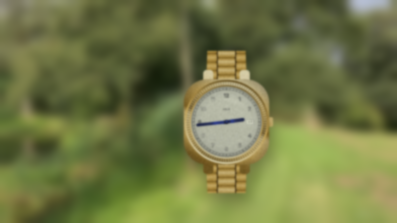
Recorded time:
{"hour": 2, "minute": 44}
